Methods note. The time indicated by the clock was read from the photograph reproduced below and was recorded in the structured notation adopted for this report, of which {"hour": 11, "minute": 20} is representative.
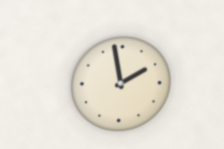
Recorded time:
{"hour": 1, "minute": 58}
